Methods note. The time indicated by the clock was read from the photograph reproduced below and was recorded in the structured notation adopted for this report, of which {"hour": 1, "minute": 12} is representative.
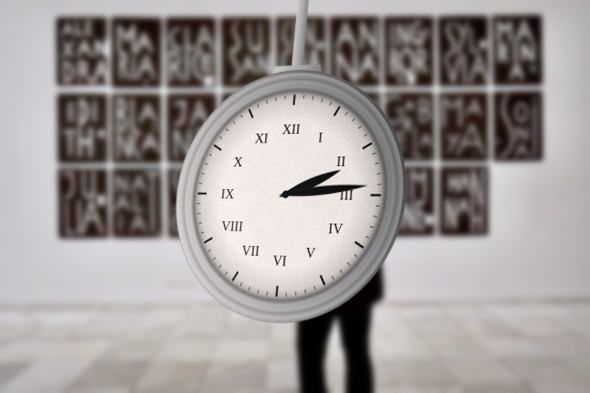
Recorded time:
{"hour": 2, "minute": 14}
